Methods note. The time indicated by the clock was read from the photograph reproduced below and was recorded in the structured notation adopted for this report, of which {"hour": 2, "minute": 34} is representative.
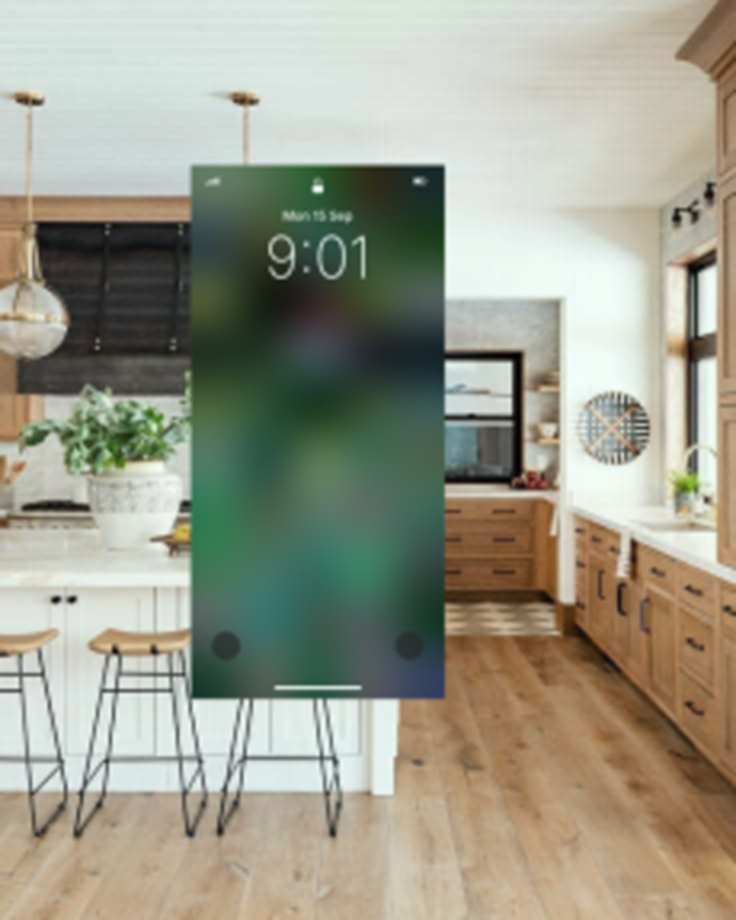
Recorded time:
{"hour": 9, "minute": 1}
